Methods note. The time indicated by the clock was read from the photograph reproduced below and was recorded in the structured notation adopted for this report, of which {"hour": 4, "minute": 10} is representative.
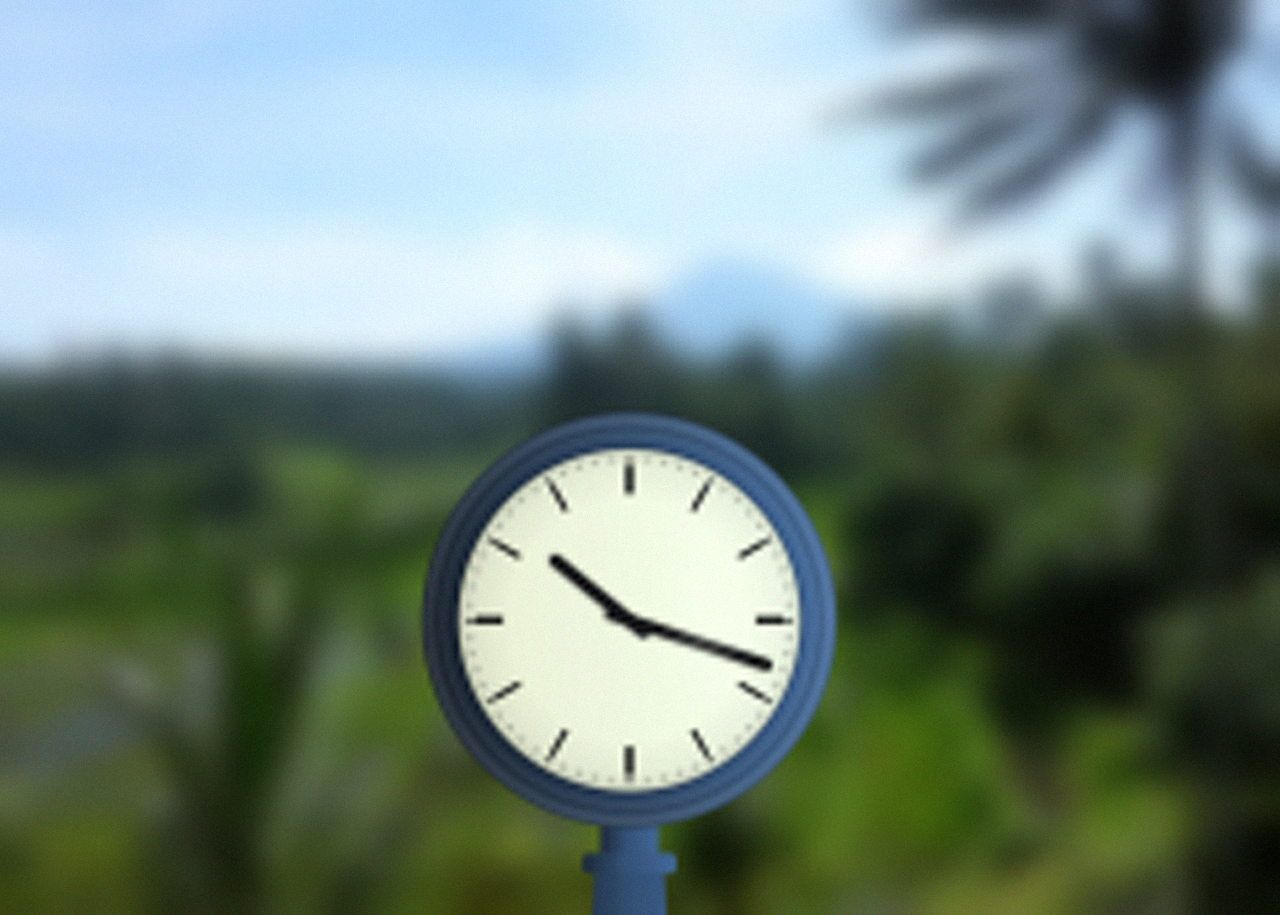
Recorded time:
{"hour": 10, "minute": 18}
